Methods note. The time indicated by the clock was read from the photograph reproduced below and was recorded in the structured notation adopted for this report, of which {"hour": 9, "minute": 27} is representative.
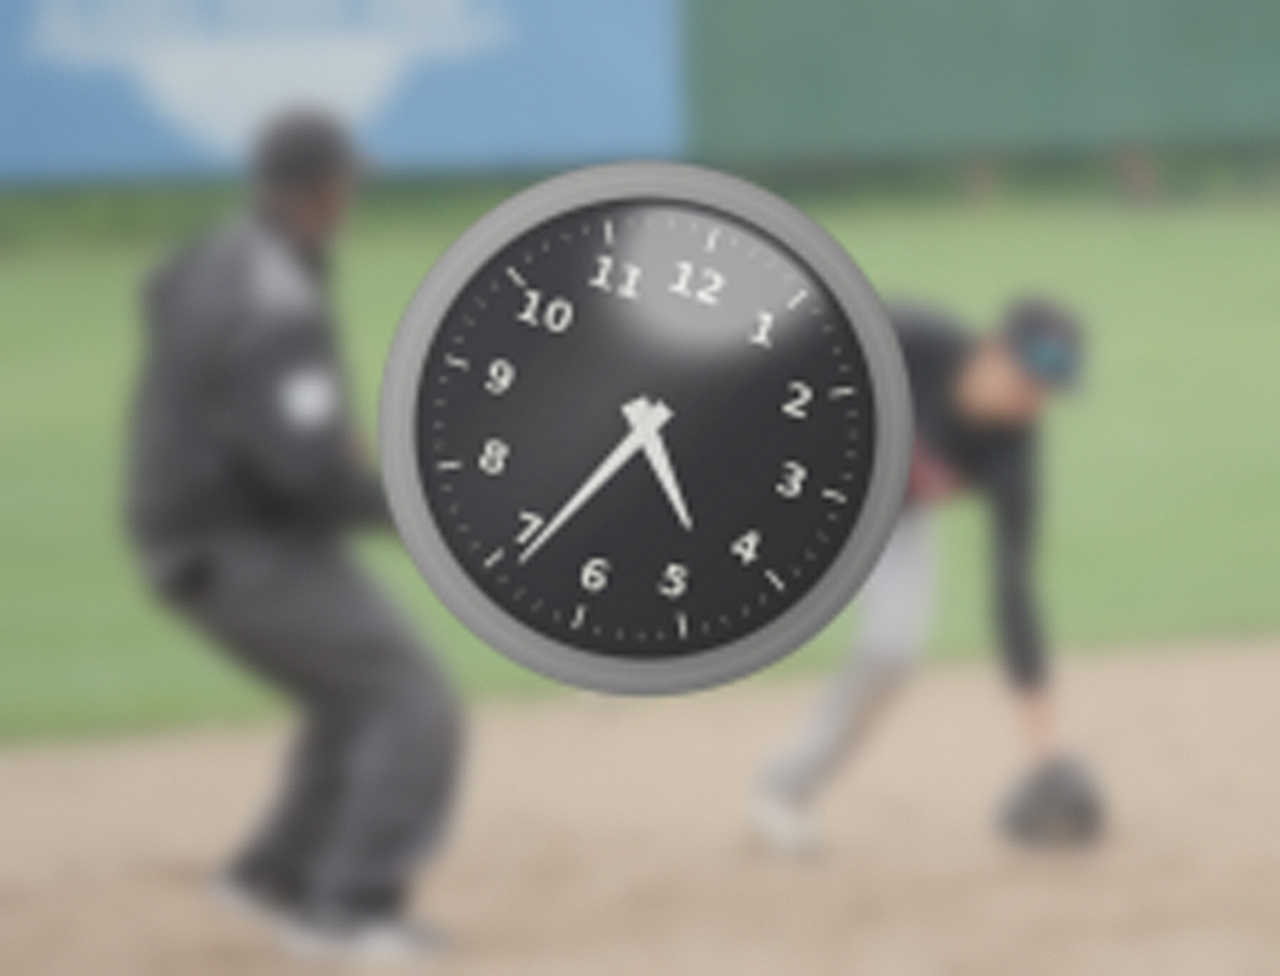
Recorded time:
{"hour": 4, "minute": 34}
